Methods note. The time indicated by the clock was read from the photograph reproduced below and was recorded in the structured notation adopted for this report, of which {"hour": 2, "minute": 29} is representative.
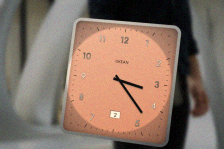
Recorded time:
{"hour": 3, "minute": 23}
